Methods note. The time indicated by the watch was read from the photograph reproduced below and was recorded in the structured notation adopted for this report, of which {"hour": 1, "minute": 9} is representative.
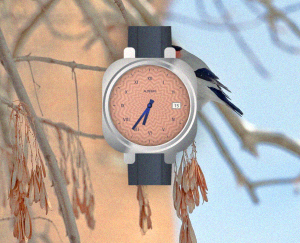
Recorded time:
{"hour": 6, "minute": 36}
